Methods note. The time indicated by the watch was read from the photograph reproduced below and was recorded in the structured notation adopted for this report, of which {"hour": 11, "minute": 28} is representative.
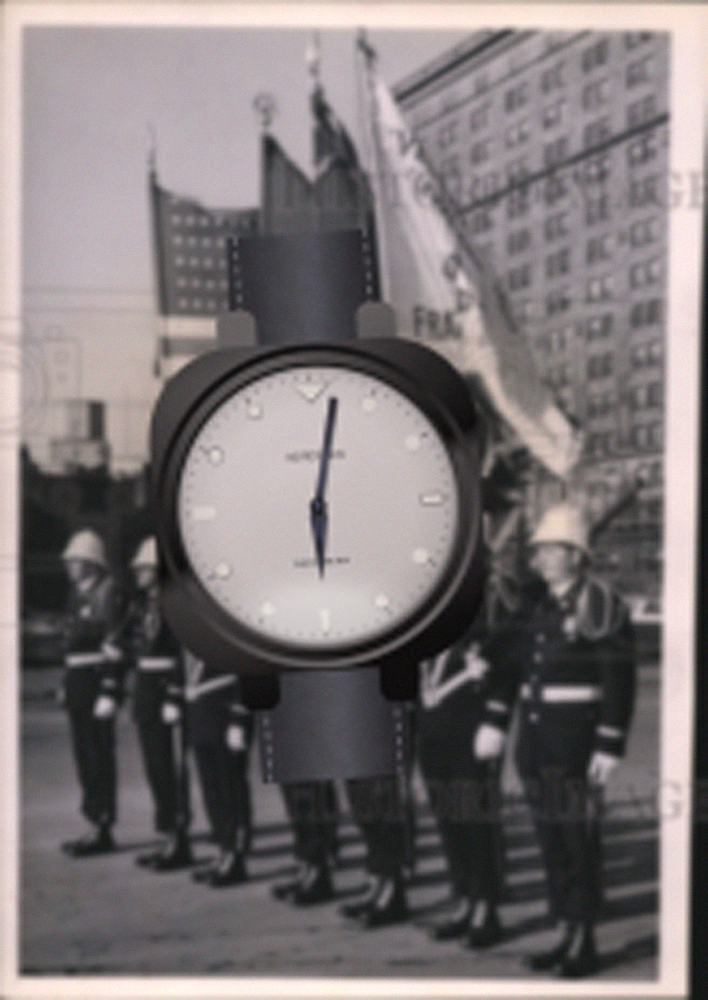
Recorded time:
{"hour": 6, "minute": 2}
